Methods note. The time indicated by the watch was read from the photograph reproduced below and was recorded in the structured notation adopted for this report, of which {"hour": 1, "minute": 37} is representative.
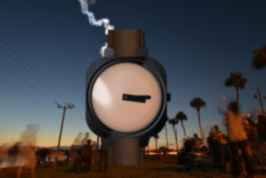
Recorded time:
{"hour": 3, "minute": 15}
